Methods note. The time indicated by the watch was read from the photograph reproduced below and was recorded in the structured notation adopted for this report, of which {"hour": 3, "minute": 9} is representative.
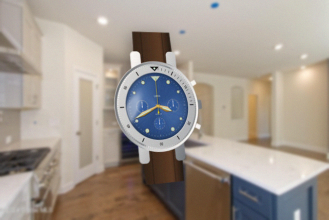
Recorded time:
{"hour": 3, "minute": 41}
